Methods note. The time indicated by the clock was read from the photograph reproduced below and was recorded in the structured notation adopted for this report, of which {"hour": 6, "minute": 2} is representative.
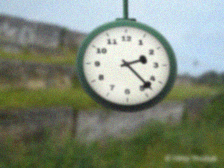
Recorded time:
{"hour": 2, "minute": 23}
